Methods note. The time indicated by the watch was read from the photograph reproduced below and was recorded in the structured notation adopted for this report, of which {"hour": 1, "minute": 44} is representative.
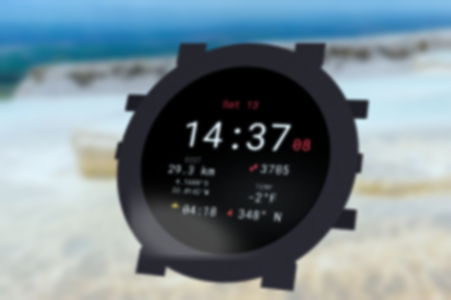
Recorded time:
{"hour": 14, "minute": 37}
